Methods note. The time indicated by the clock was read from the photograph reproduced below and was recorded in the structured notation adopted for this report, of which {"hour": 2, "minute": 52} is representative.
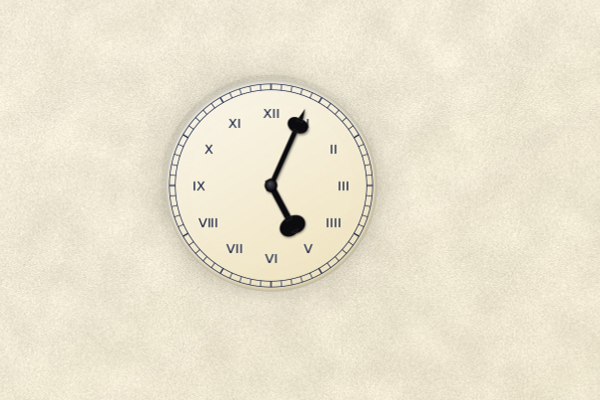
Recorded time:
{"hour": 5, "minute": 4}
